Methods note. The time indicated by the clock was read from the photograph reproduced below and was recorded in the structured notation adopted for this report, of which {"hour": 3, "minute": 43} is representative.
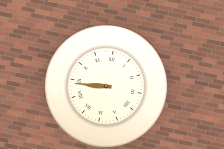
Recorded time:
{"hour": 8, "minute": 44}
